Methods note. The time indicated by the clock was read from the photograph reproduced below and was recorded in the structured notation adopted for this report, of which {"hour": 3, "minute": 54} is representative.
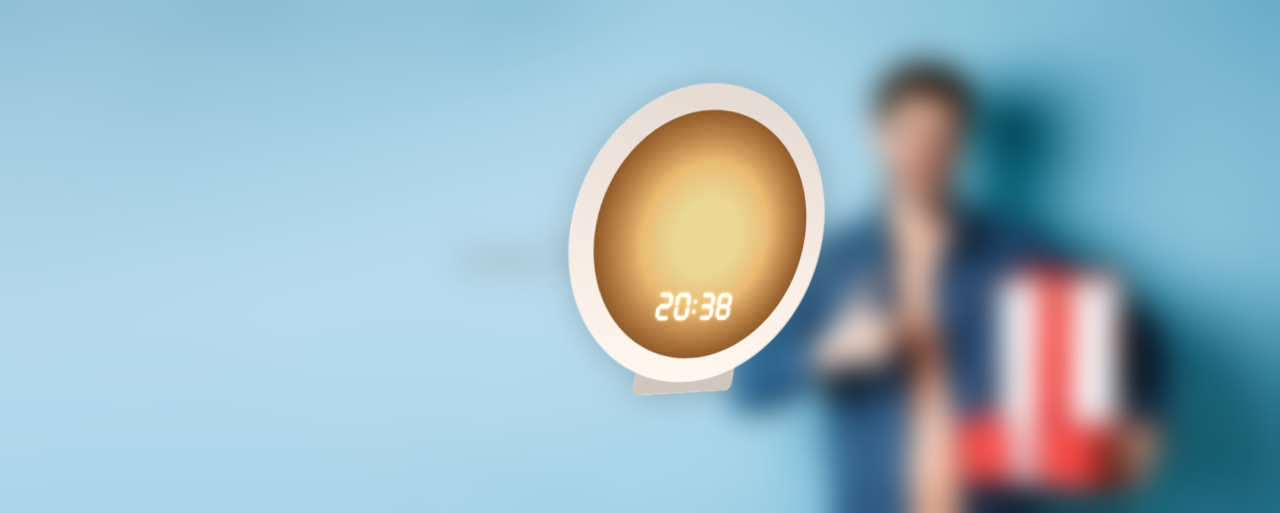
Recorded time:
{"hour": 20, "minute": 38}
